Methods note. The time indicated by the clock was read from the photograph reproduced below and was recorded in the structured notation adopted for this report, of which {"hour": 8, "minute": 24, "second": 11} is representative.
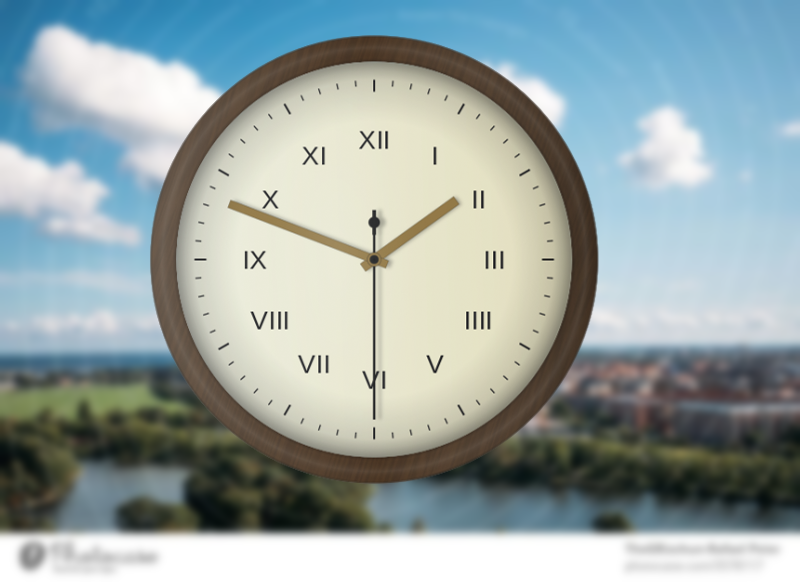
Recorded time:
{"hour": 1, "minute": 48, "second": 30}
